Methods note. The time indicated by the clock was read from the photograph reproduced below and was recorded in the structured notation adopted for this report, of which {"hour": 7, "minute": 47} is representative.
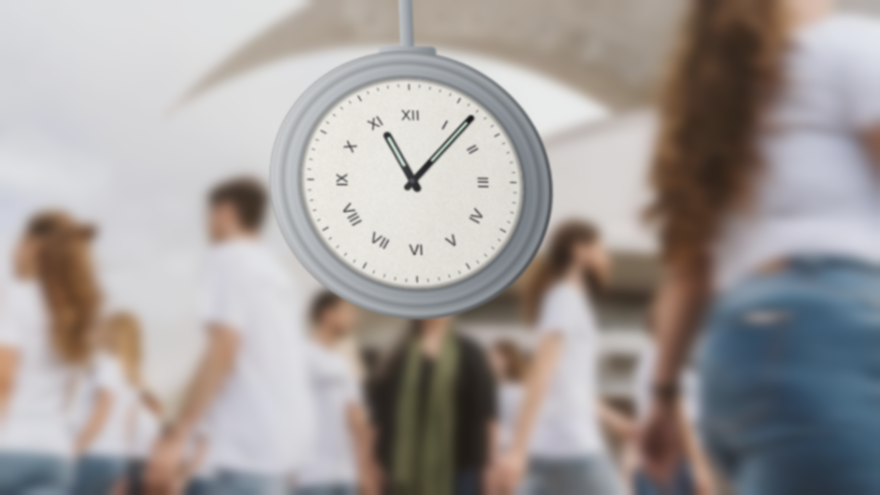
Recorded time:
{"hour": 11, "minute": 7}
